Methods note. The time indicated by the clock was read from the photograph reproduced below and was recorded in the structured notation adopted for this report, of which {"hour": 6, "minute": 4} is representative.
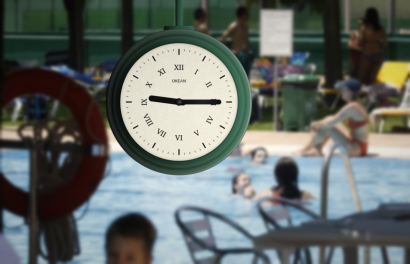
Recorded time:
{"hour": 9, "minute": 15}
